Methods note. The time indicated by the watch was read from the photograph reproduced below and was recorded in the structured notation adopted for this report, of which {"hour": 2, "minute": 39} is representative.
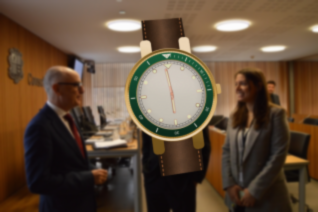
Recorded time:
{"hour": 5, "minute": 59}
